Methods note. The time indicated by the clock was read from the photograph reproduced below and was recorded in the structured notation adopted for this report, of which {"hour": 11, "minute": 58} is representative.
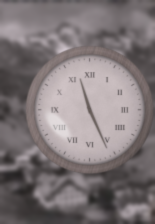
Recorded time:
{"hour": 11, "minute": 26}
